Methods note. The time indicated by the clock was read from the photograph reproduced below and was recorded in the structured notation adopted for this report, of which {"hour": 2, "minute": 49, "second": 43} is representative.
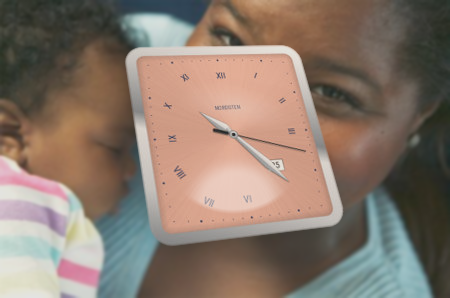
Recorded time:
{"hour": 10, "minute": 23, "second": 18}
